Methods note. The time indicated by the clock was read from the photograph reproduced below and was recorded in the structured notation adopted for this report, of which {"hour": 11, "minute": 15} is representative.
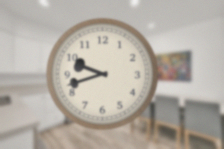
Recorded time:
{"hour": 9, "minute": 42}
